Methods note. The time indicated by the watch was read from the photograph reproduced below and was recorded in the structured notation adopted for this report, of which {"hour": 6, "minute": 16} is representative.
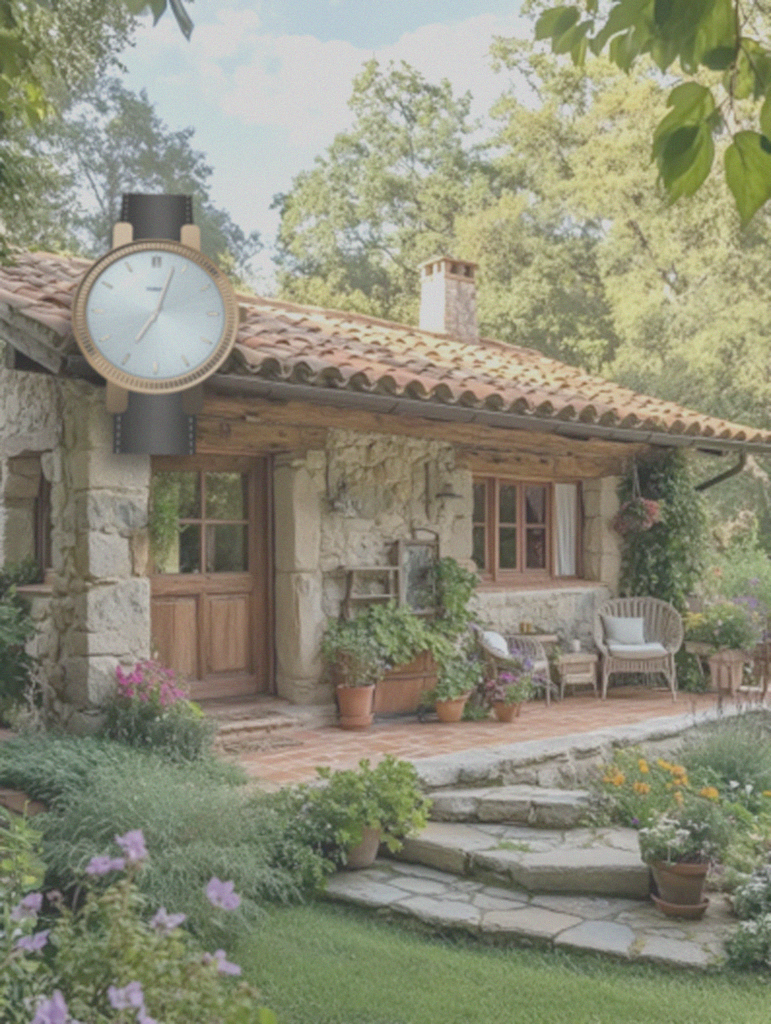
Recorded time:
{"hour": 7, "minute": 3}
